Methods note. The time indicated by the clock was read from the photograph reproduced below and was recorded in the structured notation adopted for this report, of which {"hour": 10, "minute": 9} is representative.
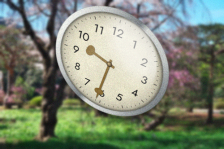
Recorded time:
{"hour": 9, "minute": 31}
